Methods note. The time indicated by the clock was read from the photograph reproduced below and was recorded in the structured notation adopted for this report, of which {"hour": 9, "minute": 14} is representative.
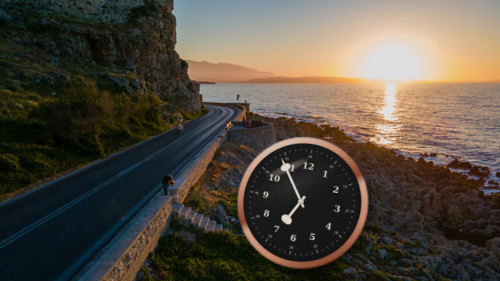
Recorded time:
{"hour": 6, "minute": 54}
